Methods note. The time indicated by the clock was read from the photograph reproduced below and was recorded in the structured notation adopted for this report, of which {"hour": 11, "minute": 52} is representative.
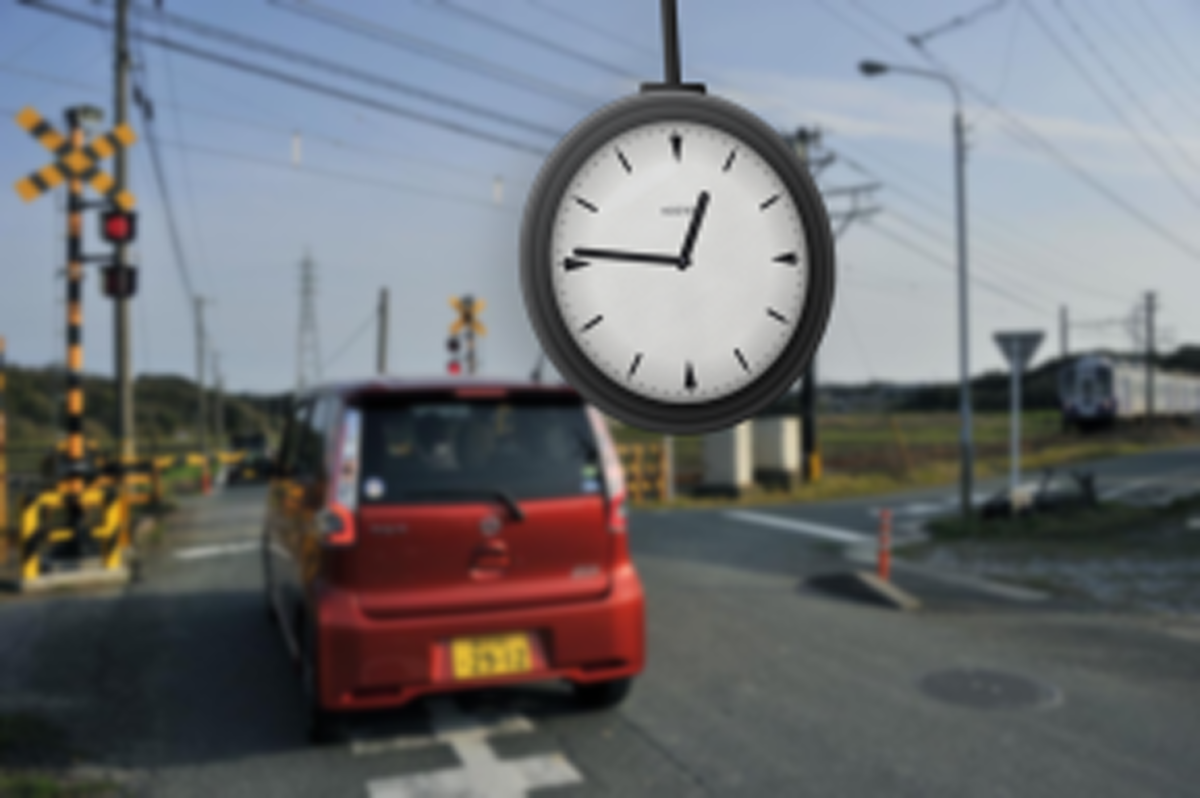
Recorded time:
{"hour": 12, "minute": 46}
